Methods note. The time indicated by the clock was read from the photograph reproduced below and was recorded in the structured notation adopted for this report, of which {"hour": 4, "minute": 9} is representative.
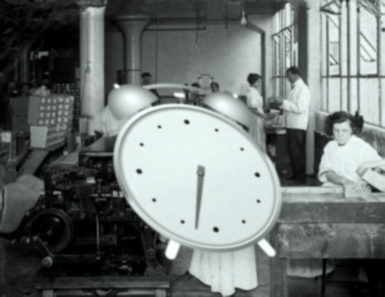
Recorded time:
{"hour": 6, "minute": 33}
